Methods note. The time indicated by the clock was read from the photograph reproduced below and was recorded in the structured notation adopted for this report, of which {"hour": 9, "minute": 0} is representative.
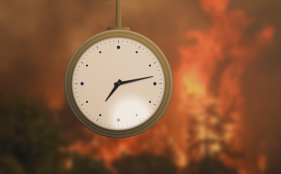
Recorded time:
{"hour": 7, "minute": 13}
